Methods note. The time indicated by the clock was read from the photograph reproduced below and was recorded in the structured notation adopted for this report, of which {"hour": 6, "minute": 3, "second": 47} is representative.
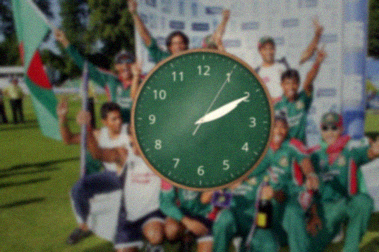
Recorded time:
{"hour": 2, "minute": 10, "second": 5}
